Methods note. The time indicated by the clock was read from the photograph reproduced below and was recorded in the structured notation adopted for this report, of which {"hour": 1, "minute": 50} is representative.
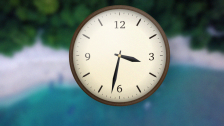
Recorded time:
{"hour": 3, "minute": 32}
